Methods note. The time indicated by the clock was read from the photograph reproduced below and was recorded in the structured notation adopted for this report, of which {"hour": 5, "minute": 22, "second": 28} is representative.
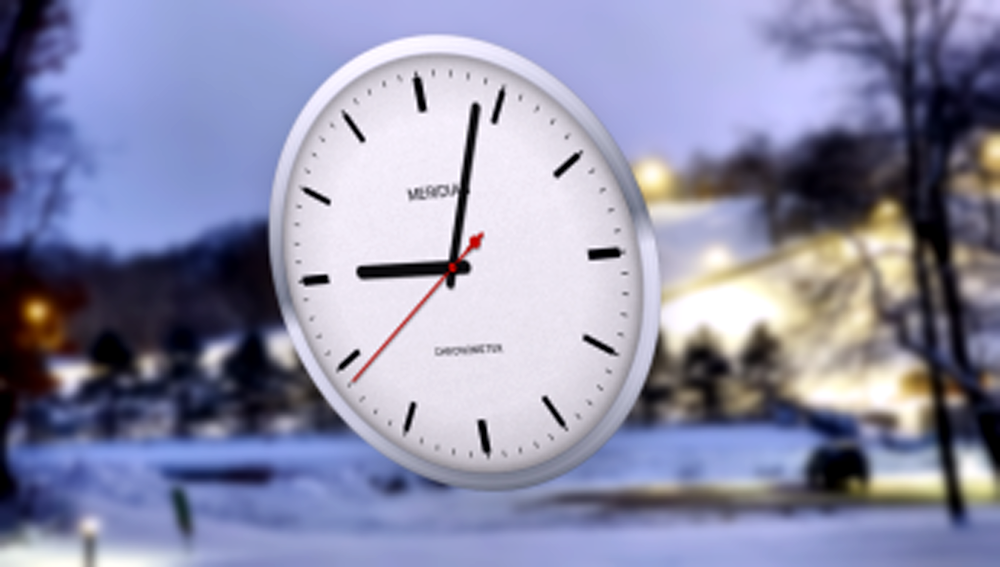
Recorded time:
{"hour": 9, "minute": 3, "second": 39}
